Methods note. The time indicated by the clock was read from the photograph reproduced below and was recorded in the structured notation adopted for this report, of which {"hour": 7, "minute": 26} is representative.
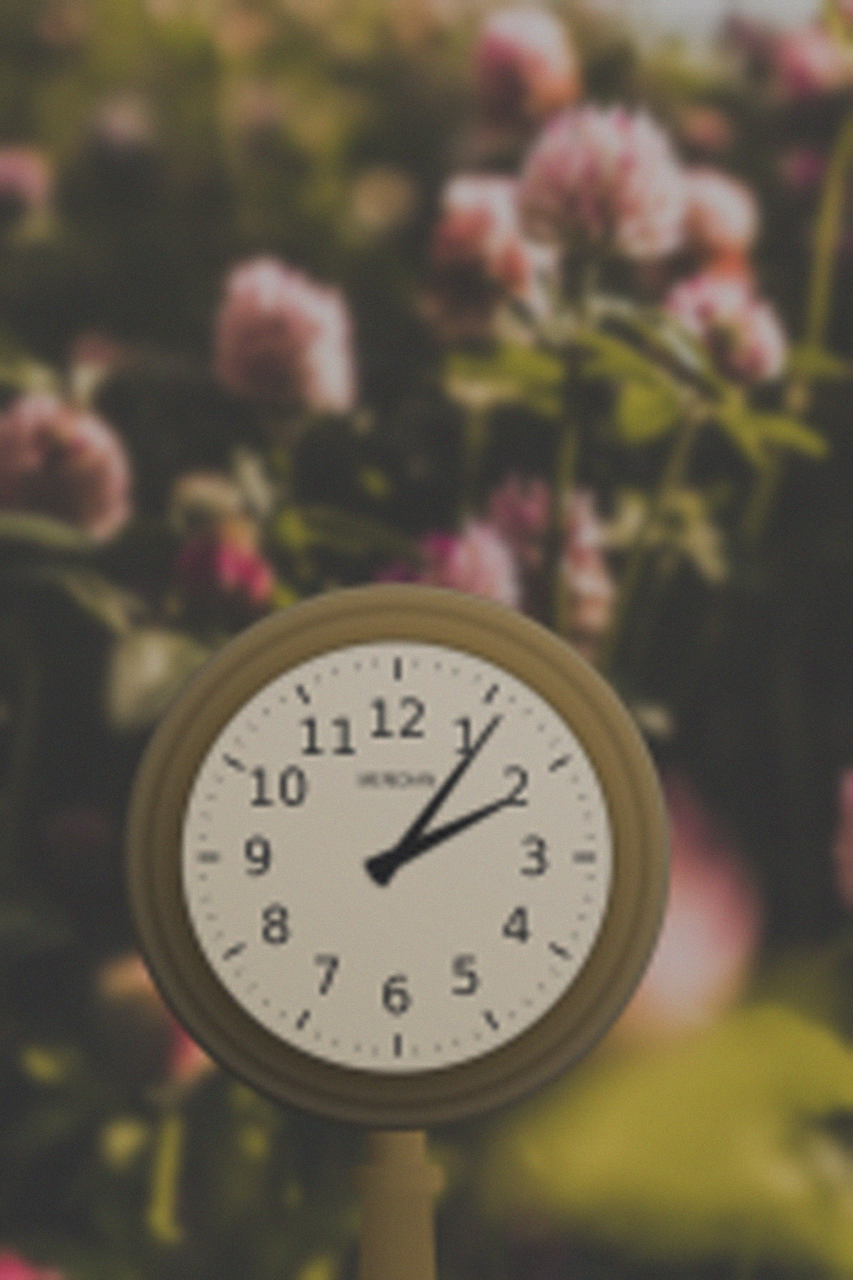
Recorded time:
{"hour": 2, "minute": 6}
